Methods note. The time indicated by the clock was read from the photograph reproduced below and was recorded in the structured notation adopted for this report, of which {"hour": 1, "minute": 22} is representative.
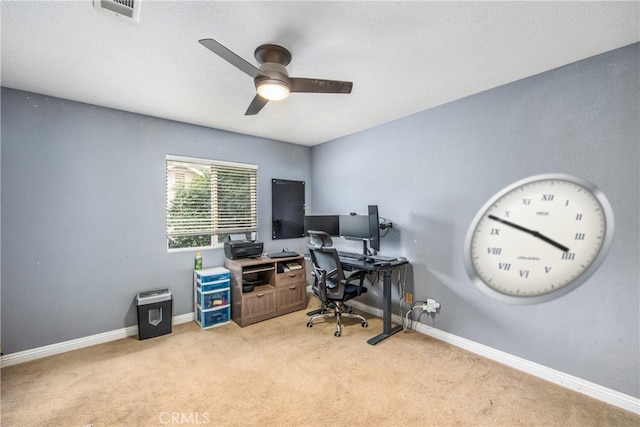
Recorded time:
{"hour": 3, "minute": 48}
